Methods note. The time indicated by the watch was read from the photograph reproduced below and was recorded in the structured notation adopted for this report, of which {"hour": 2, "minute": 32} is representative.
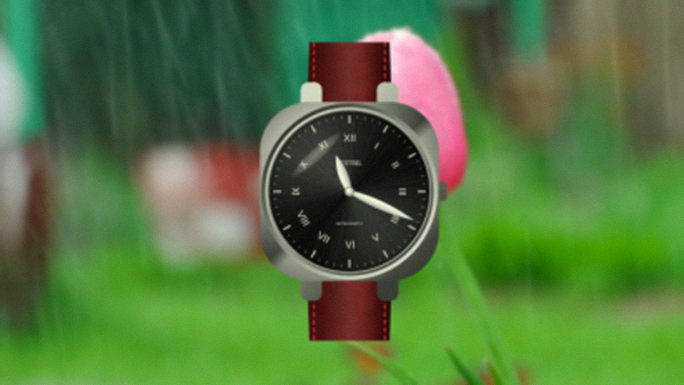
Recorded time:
{"hour": 11, "minute": 19}
